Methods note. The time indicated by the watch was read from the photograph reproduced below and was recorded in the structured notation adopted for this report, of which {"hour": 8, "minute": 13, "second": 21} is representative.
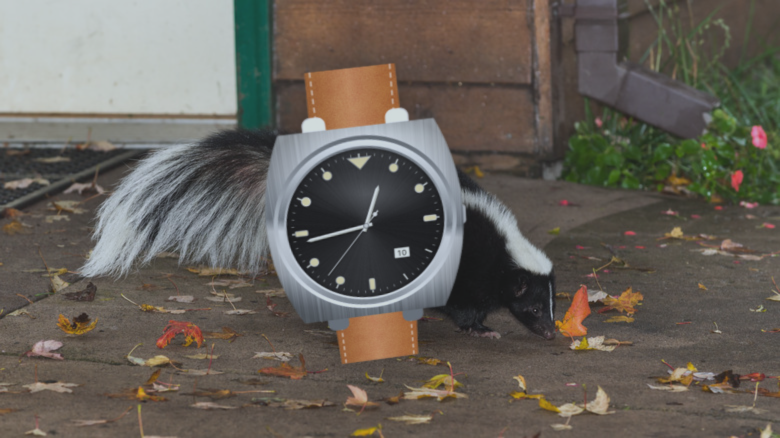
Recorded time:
{"hour": 12, "minute": 43, "second": 37}
